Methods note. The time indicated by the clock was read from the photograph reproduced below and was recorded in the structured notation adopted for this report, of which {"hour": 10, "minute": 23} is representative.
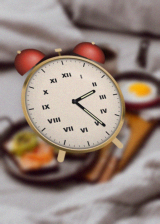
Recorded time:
{"hour": 2, "minute": 24}
